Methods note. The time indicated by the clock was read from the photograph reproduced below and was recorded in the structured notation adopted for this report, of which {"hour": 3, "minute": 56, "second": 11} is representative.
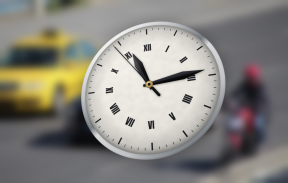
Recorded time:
{"hour": 11, "minute": 13, "second": 54}
